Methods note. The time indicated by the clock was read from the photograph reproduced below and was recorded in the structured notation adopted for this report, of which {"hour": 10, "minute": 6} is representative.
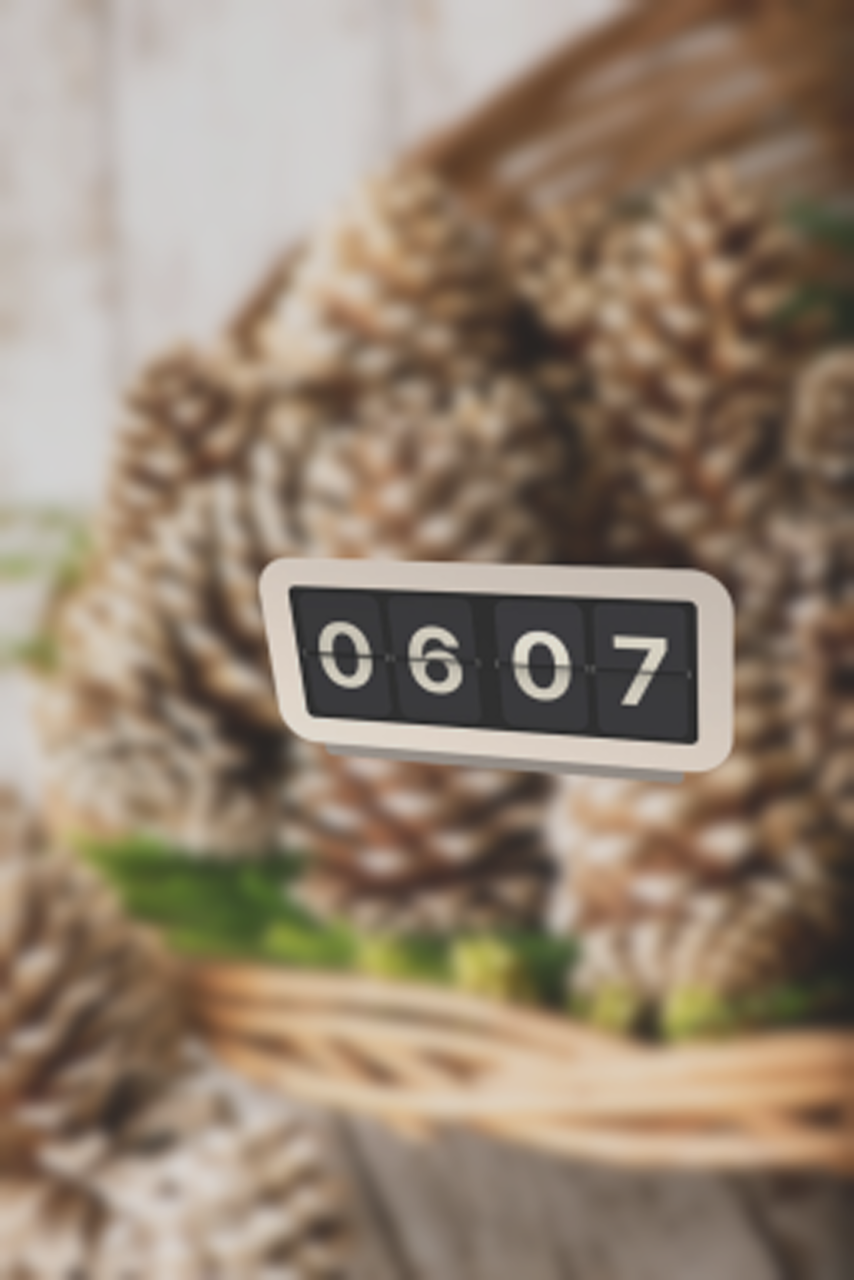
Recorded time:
{"hour": 6, "minute": 7}
